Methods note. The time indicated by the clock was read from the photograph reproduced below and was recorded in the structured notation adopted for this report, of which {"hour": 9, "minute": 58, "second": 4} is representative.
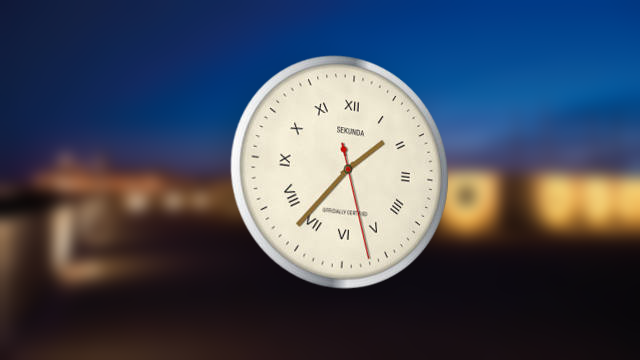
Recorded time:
{"hour": 1, "minute": 36, "second": 27}
